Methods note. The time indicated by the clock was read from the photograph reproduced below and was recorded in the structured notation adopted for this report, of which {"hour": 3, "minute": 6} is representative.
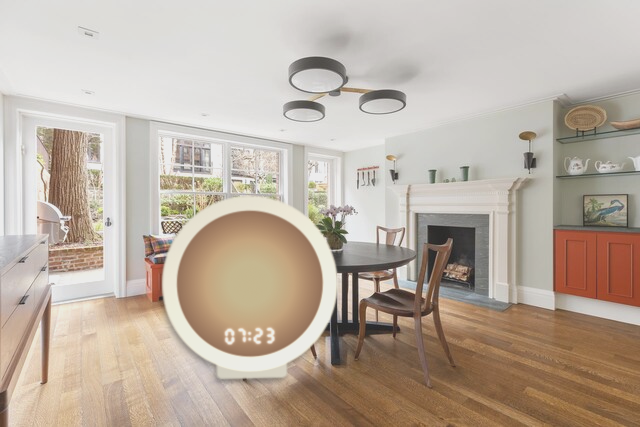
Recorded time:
{"hour": 7, "minute": 23}
